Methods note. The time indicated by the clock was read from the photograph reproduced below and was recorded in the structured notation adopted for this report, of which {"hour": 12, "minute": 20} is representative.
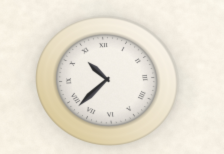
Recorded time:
{"hour": 10, "minute": 38}
